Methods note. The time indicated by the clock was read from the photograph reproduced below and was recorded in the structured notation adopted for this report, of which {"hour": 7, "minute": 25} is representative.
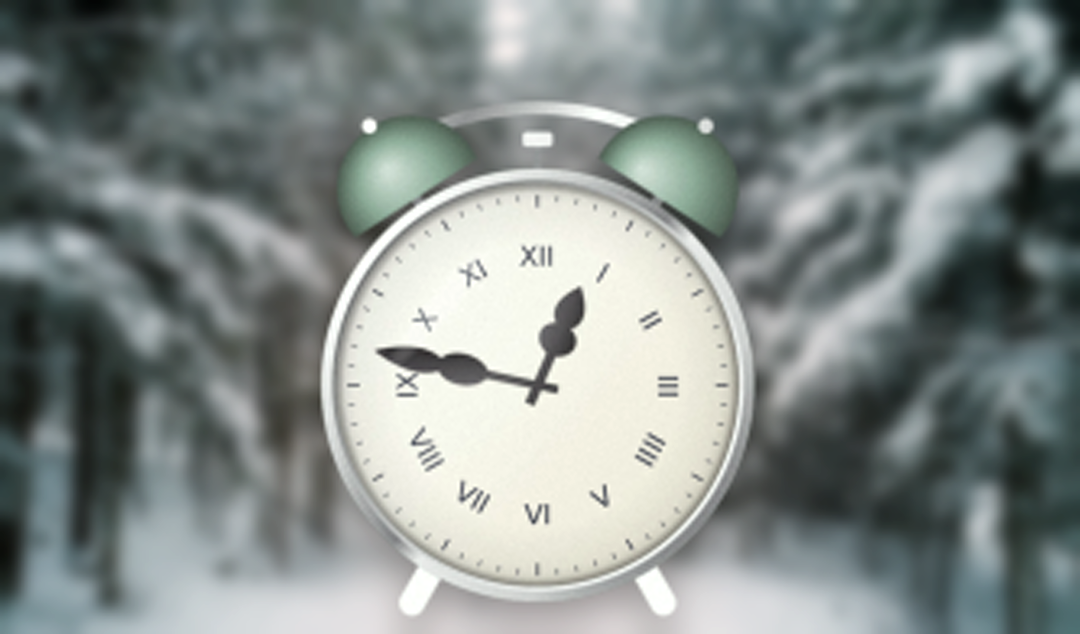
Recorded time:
{"hour": 12, "minute": 47}
